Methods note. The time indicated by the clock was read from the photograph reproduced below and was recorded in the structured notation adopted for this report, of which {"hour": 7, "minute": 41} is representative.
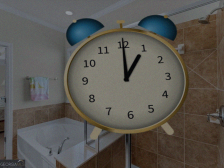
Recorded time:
{"hour": 1, "minute": 0}
